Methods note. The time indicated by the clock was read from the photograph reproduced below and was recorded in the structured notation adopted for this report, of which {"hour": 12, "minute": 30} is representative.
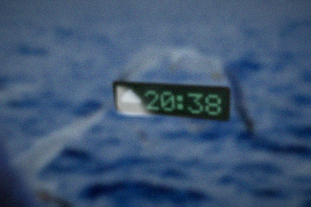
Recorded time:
{"hour": 20, "minute": 38}
